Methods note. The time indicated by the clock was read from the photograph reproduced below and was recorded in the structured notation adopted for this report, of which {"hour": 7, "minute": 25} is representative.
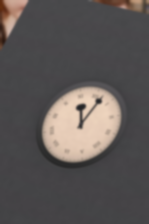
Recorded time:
{"hour": 11, "minute": 2}
